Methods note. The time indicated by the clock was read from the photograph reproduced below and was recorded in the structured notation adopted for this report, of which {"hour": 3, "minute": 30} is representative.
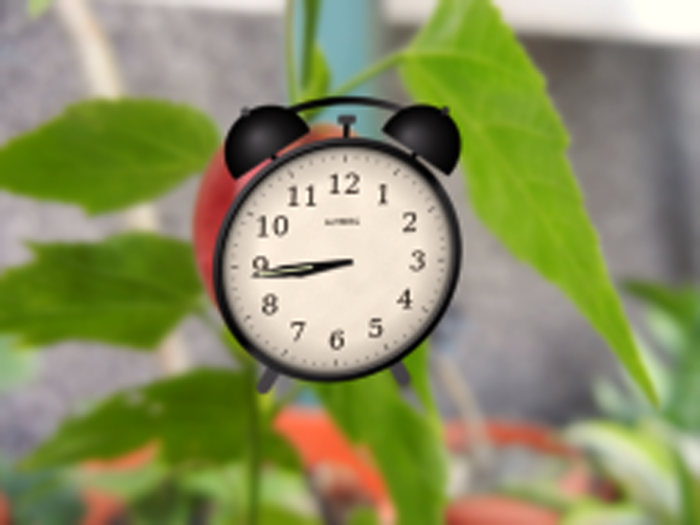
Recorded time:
{"hour": 8, "minute": 44}
